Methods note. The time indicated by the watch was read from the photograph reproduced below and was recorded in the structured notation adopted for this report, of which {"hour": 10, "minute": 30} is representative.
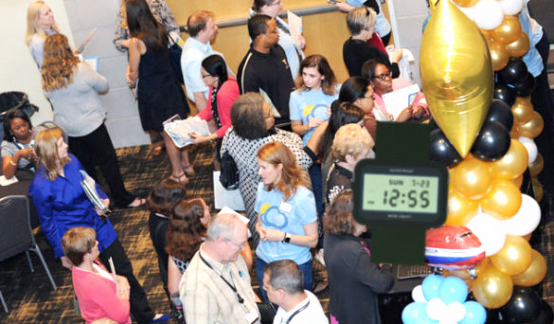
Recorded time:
{"hour": 12, "minute": 55}
